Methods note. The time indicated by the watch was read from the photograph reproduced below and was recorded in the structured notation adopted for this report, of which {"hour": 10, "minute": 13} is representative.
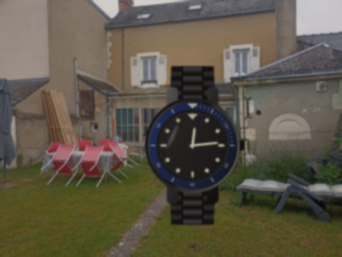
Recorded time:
{"hour": 12, "minute": 14}
